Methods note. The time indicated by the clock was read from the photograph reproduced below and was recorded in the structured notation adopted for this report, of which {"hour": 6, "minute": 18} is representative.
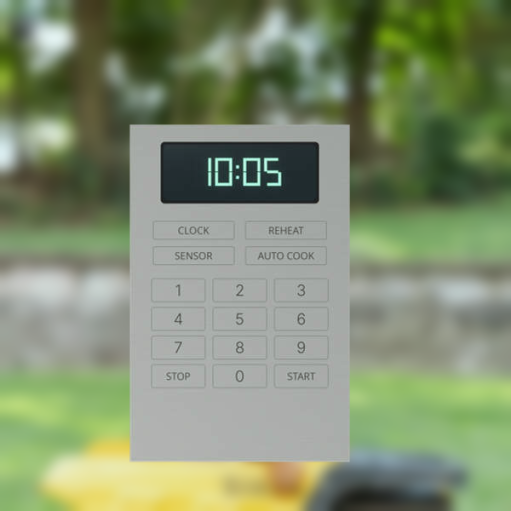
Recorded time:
{"hour": 10, "minute": 5}
